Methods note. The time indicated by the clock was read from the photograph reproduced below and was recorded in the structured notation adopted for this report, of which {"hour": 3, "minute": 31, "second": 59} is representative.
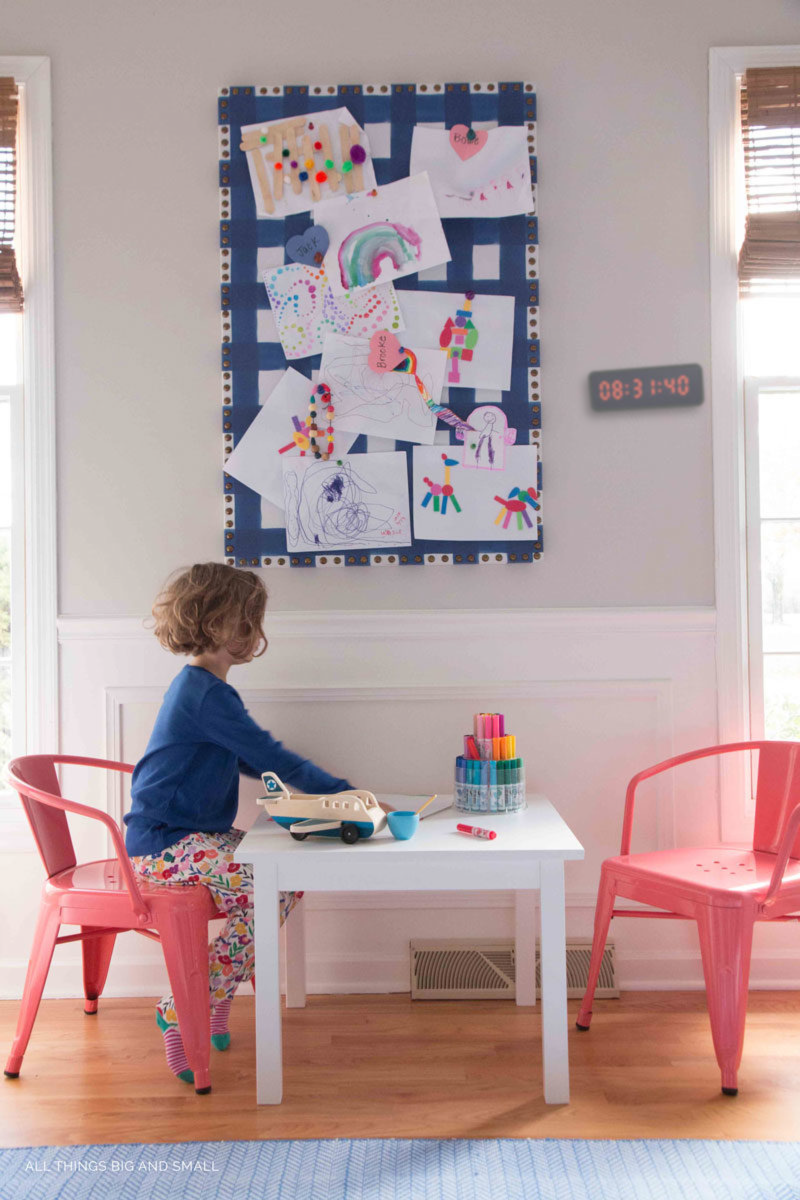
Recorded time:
{"hour": 8, "minute": 31, "second": 40}
